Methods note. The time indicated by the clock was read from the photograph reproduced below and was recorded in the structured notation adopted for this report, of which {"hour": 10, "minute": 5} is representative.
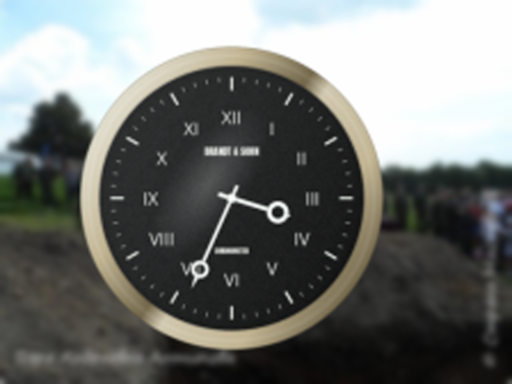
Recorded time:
{"hour": 3, "minute": 34}
